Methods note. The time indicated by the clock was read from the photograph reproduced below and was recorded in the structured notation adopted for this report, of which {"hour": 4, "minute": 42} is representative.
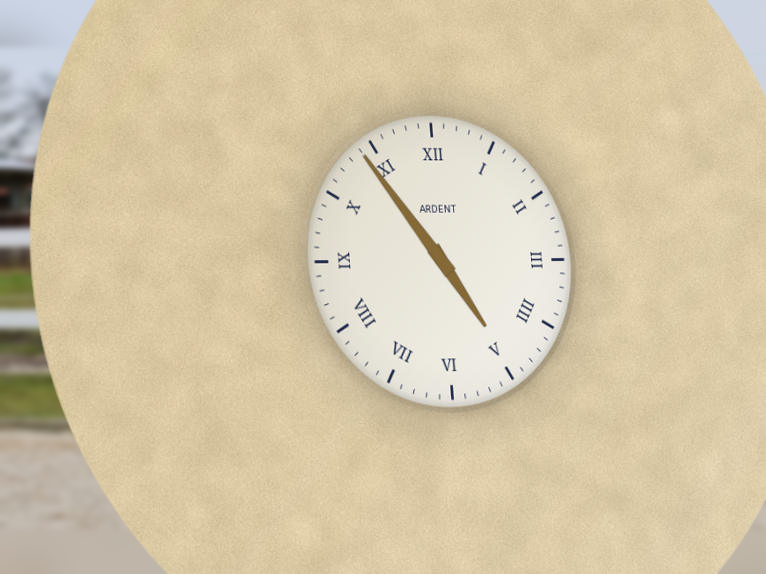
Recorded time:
{"hour": 4, "minute": 54}
